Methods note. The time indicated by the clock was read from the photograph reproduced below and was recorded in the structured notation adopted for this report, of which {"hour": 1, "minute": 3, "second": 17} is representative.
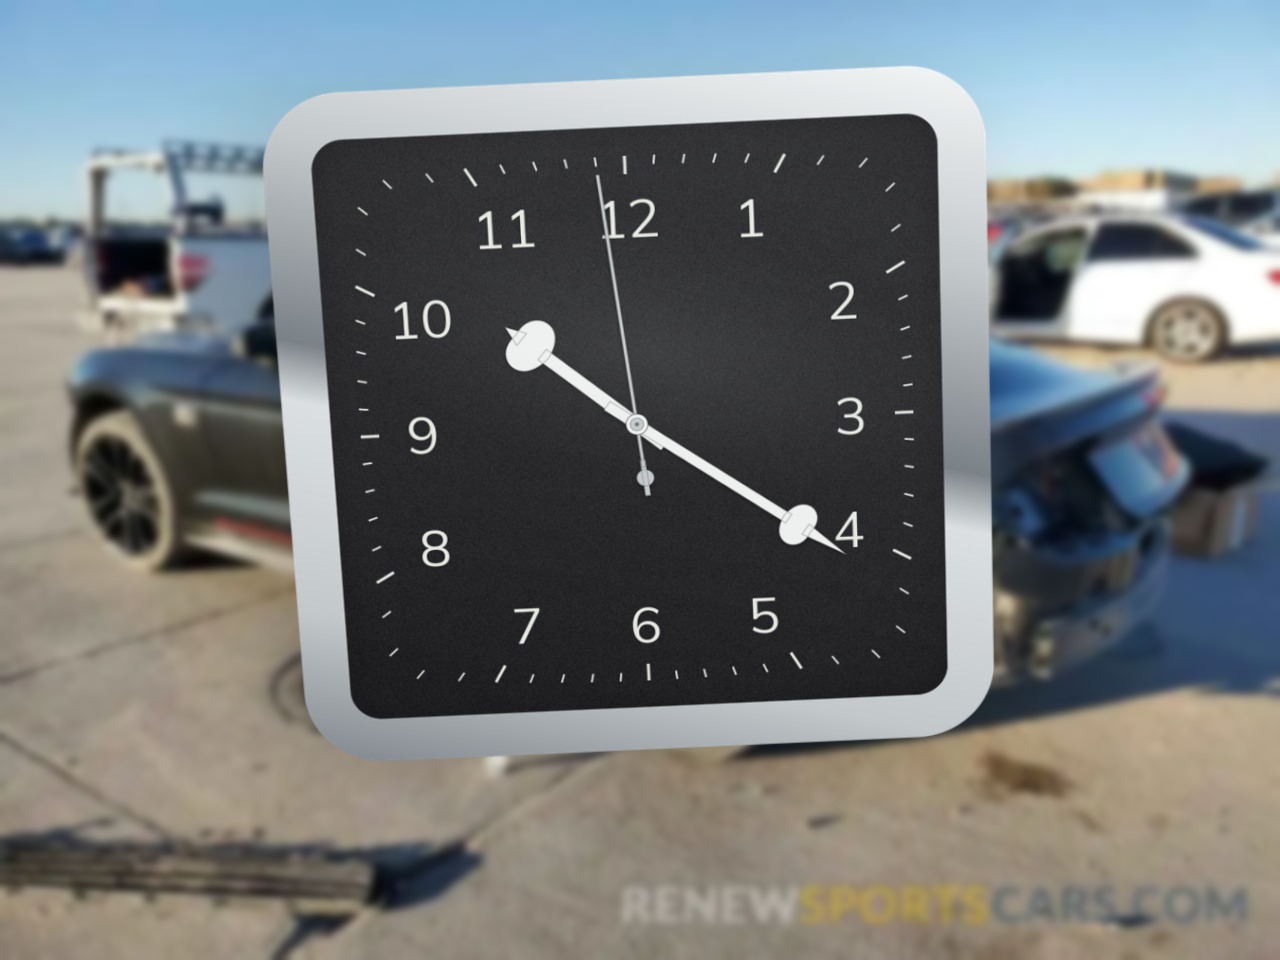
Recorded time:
{"hour": 10, "minute": 20, "second": 59}
